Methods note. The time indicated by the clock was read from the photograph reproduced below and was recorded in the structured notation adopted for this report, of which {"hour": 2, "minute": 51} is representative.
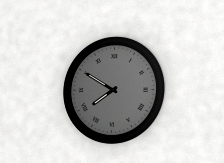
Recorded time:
{"hour": 7, "minute": 50}
